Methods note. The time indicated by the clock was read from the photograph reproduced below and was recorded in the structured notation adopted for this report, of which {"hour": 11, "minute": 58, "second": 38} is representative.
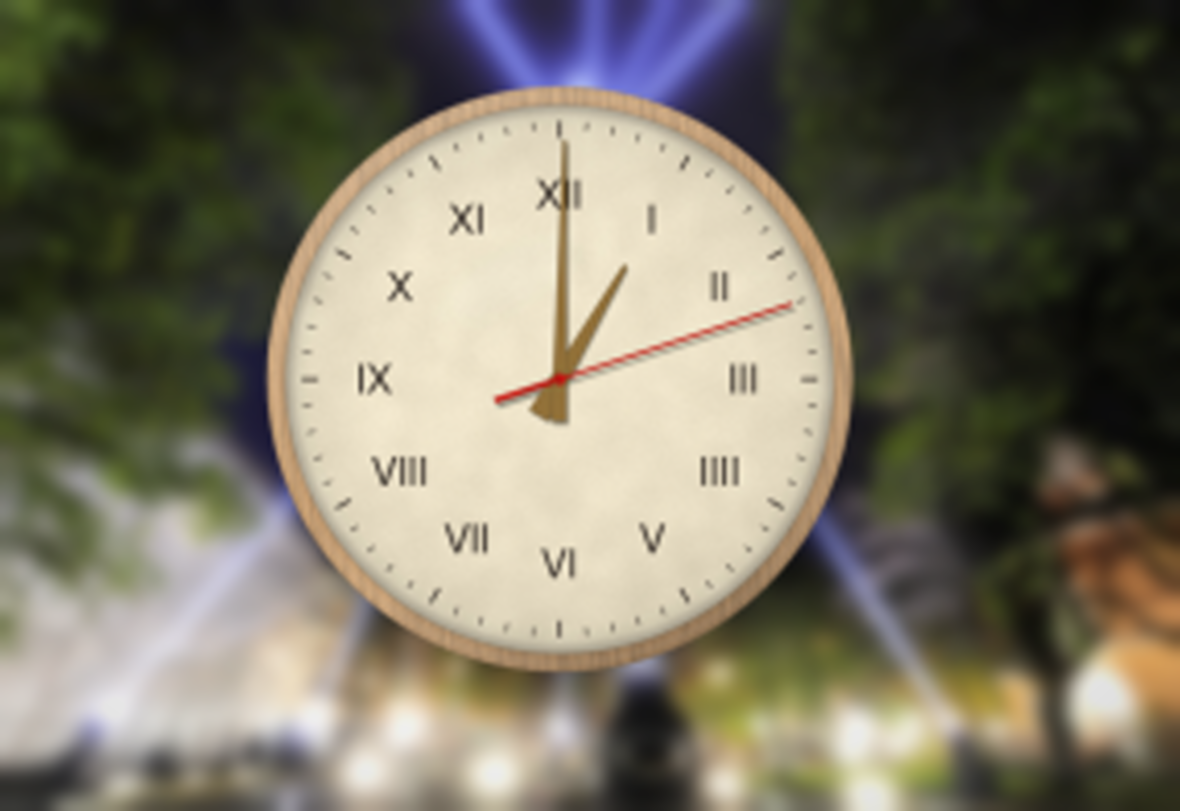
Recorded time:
{"hour": 1, "minute": 0, "second": 12}
